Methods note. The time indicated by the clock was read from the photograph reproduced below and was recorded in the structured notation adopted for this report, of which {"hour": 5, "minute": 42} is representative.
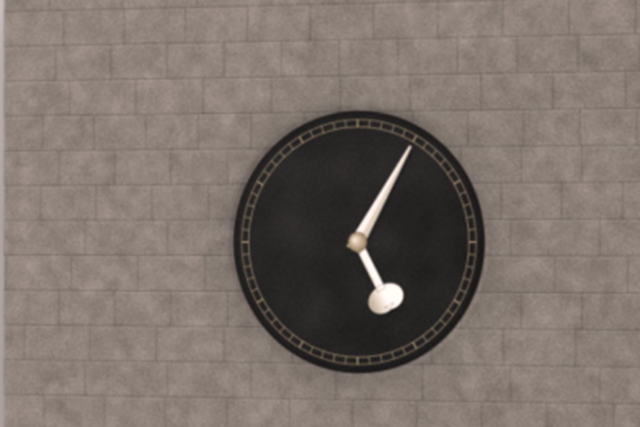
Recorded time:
{"hour": 5, "minute": 5}
